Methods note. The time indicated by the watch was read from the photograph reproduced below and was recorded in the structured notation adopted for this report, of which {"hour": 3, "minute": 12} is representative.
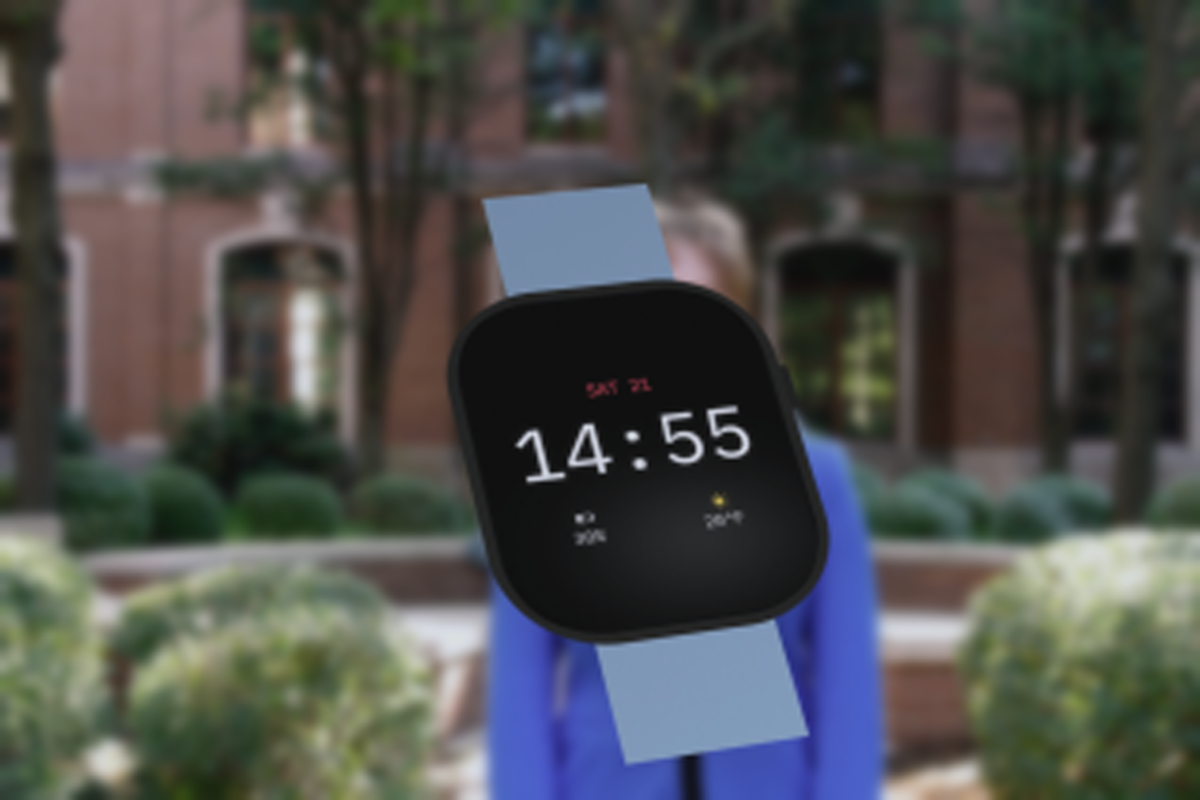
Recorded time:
{"hour": 14, "minute": 55}
